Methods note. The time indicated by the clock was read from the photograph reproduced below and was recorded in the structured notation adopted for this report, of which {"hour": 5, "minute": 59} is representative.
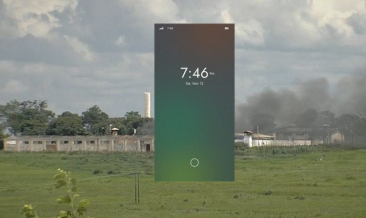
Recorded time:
{"hour": 7, "minute": 46}
